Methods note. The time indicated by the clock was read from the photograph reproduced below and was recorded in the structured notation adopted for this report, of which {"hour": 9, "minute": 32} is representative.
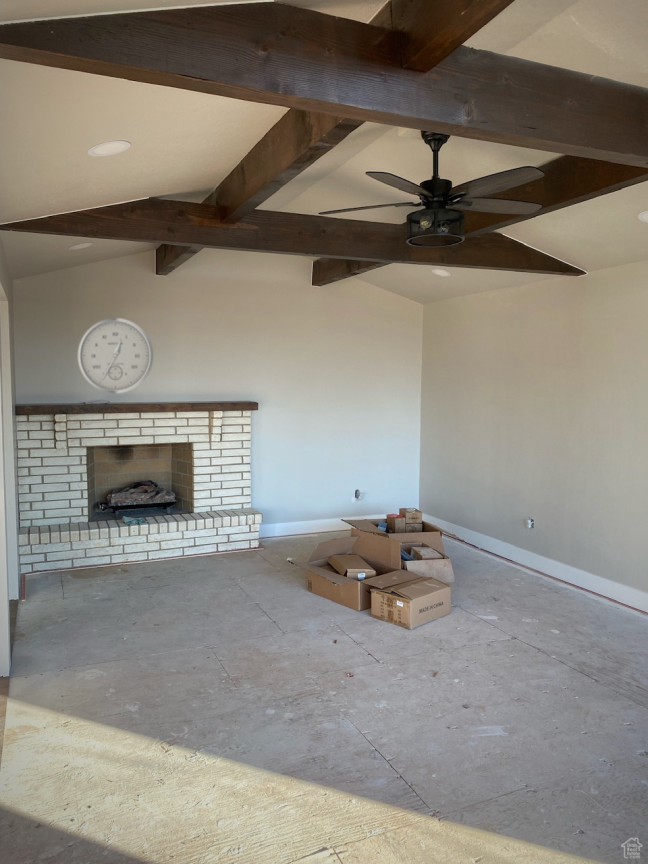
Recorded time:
{"hour": 12, "minute": 35}
